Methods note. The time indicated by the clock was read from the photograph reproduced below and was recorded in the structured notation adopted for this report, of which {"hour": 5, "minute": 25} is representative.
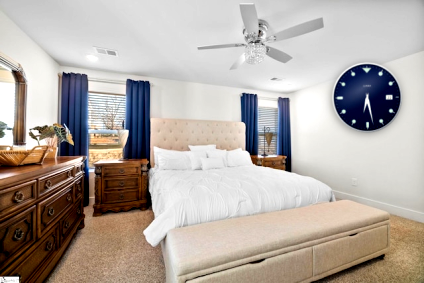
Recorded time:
{"hour": 6, "minute": 28}
